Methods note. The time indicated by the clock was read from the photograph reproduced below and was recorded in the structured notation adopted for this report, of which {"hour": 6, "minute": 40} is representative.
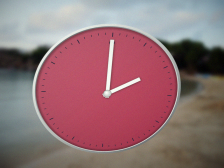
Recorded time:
{"hour": 2, "minute": 0}
